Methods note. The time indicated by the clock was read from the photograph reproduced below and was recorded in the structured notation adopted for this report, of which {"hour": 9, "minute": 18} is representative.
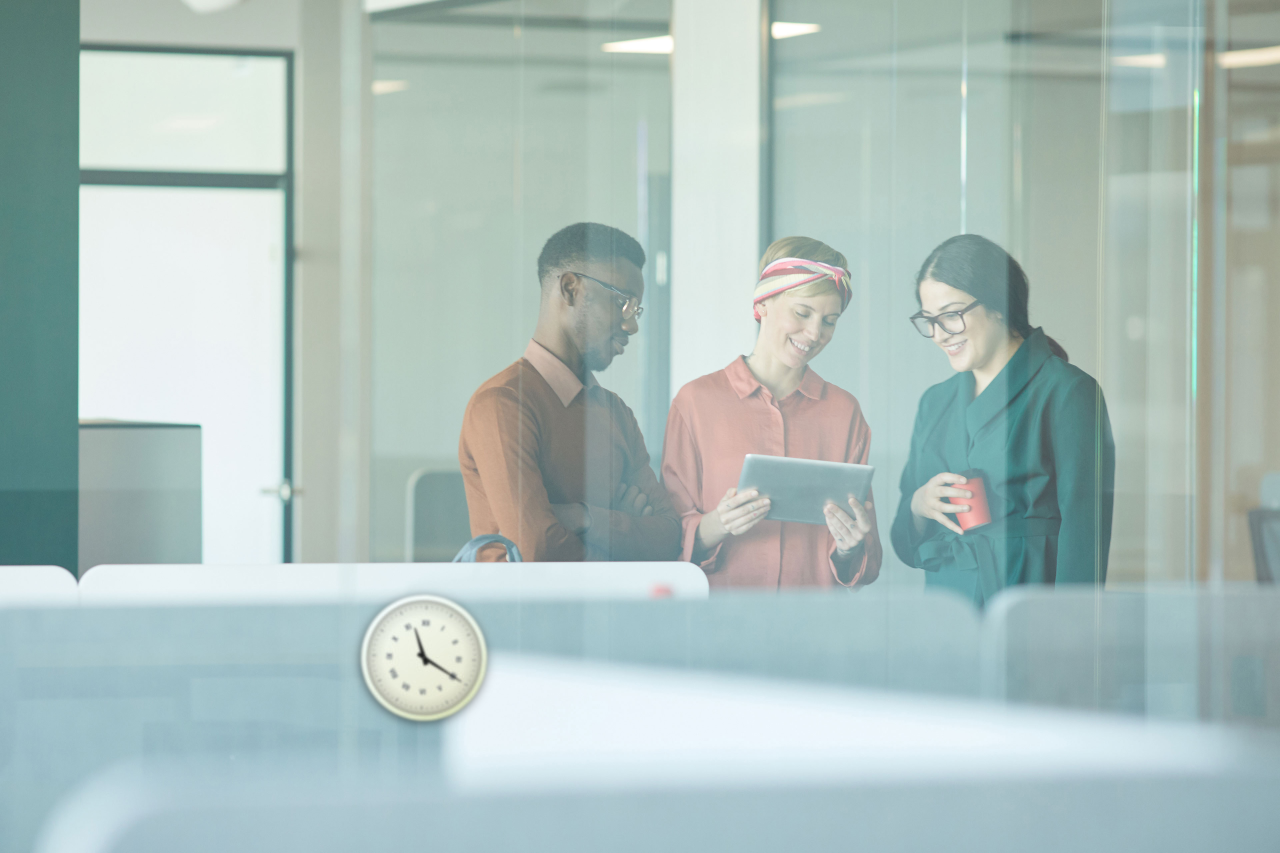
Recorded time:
{"hour": 11, "minute": 20}
